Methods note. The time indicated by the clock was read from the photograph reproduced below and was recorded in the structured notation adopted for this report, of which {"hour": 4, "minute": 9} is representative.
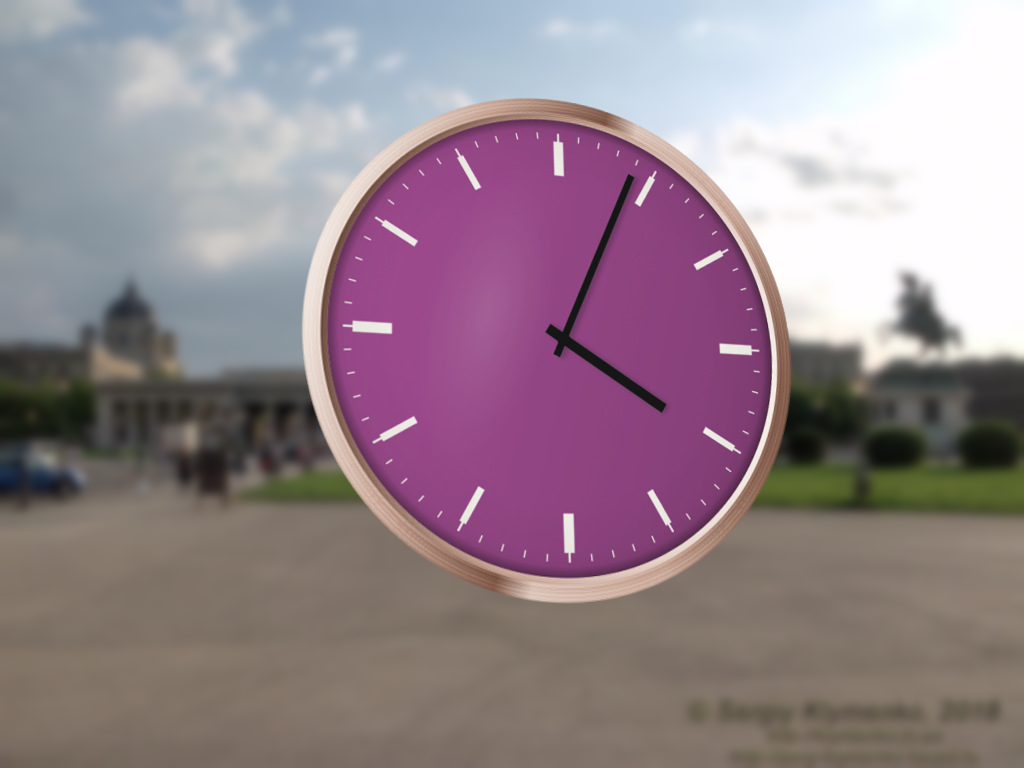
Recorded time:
{"hour": 4, "minute": 4}
